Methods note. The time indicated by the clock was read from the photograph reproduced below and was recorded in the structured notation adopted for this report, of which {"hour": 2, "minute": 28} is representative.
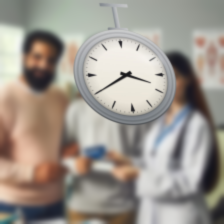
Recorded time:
{"hour": 3, "minute": 40}
